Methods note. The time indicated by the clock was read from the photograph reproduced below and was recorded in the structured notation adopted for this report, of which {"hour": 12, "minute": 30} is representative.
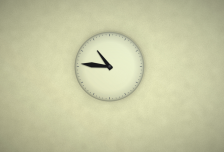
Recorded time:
{"hour": 10, "minute": 46}
